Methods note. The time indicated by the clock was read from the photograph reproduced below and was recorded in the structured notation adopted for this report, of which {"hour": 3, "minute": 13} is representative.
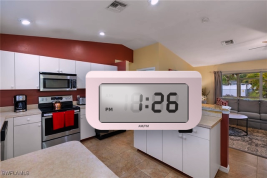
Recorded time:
{"hour": 1, "minute": 26}
